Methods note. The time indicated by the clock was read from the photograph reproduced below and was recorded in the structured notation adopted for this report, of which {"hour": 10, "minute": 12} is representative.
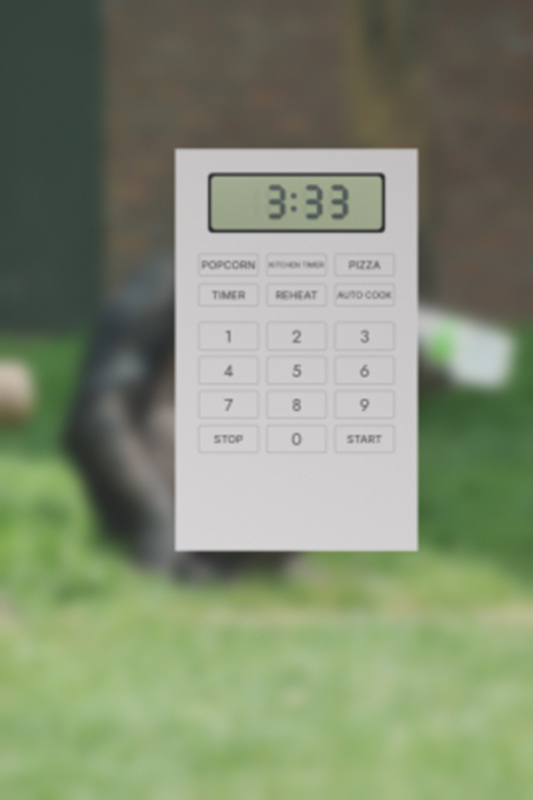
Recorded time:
{"hour": 3, "minute": 33}
